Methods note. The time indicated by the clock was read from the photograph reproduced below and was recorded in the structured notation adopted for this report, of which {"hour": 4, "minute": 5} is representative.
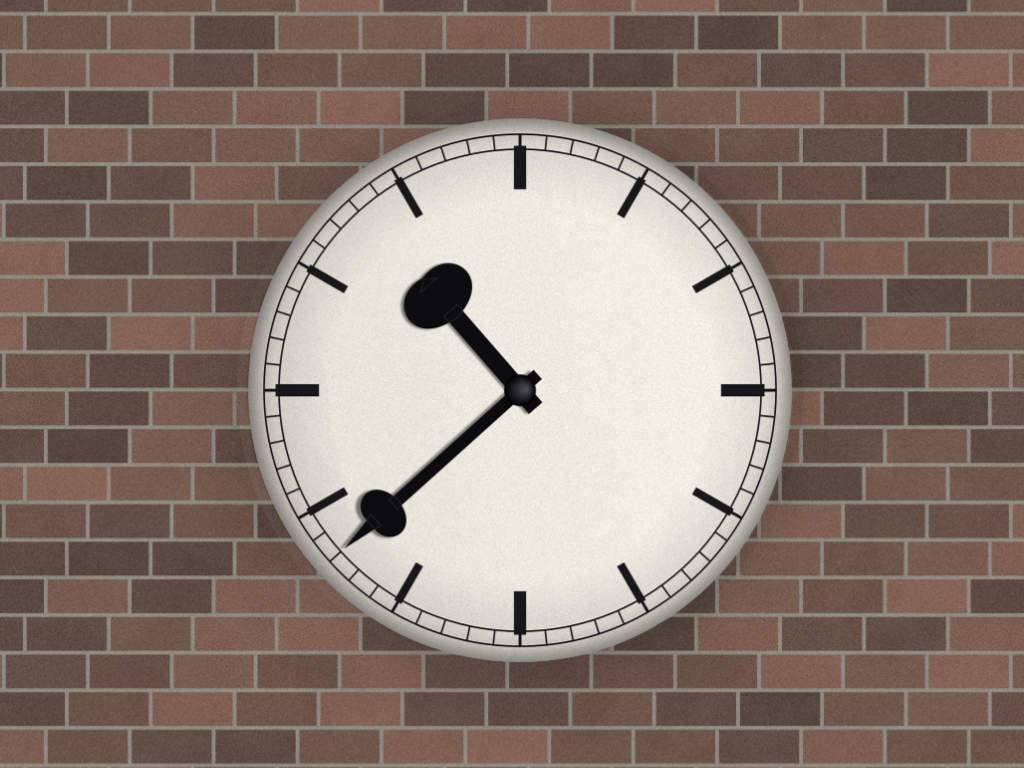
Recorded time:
{"hour": 10, "minute": 38}
